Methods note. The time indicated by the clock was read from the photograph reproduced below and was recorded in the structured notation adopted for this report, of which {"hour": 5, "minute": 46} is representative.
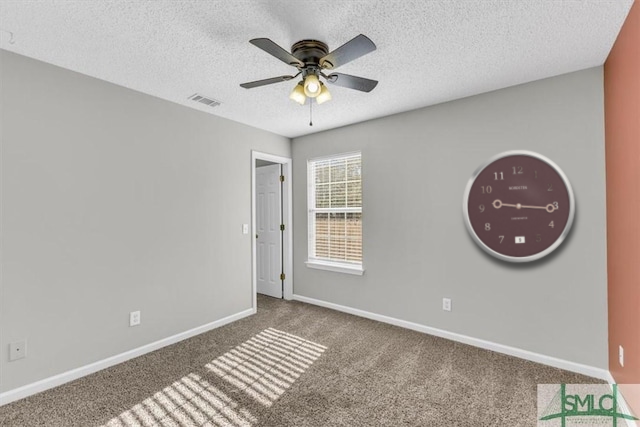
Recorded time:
{"hour": 9, "minute": 16}
